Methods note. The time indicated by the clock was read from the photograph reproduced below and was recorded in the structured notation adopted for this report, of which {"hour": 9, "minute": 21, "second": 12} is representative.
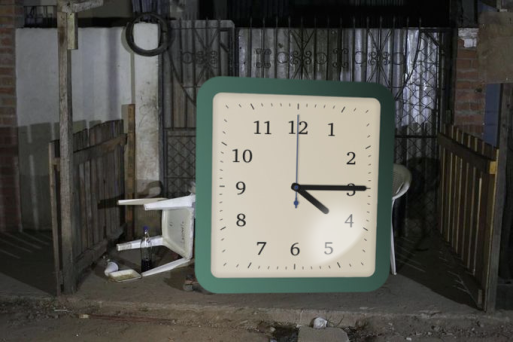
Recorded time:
{"hour": 4, "minute": 15, "second": 0}
